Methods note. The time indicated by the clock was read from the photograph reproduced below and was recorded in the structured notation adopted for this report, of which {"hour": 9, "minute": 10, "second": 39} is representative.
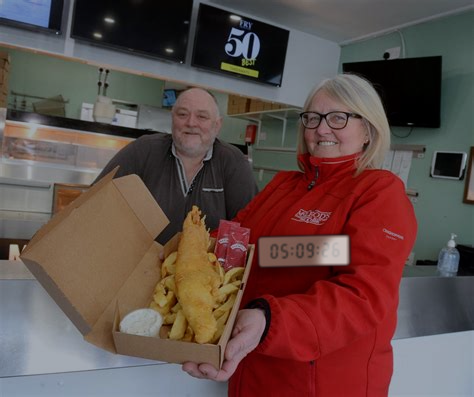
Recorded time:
{"hour": 5, "minute": 9, "second": 26}
